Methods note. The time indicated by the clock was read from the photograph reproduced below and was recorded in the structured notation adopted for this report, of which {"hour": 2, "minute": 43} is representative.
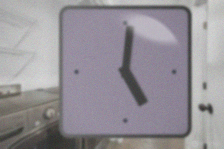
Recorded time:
{"hour": 5, "minute": 1}
